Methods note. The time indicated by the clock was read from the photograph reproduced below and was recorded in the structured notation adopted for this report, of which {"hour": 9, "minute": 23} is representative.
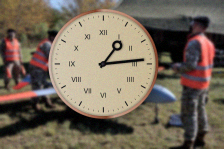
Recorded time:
{"hour": 1, "minute": 14}
